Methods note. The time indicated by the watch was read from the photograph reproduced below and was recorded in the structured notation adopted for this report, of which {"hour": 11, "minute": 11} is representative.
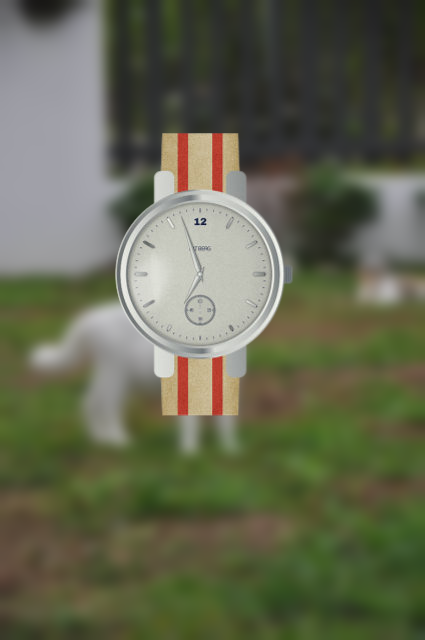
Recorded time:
{"hour": 6, "minute": 57}
